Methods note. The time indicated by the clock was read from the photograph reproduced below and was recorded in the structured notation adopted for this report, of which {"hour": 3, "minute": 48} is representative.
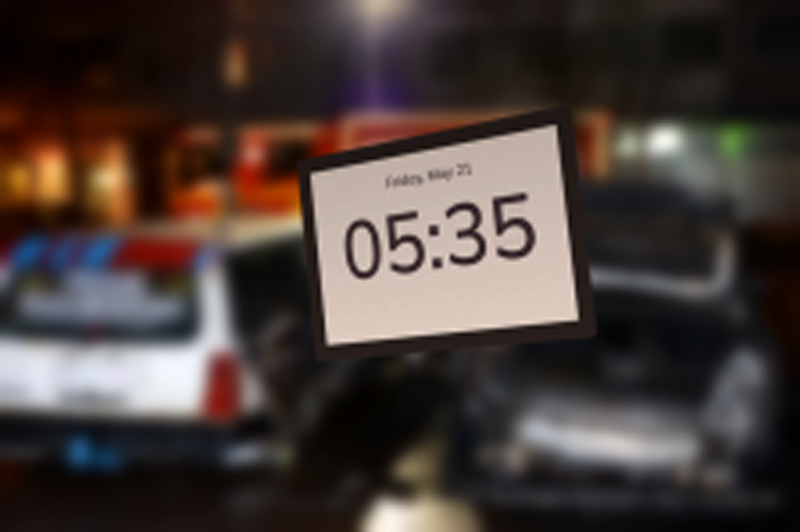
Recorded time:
{"hour": 5, "minute": 35}
